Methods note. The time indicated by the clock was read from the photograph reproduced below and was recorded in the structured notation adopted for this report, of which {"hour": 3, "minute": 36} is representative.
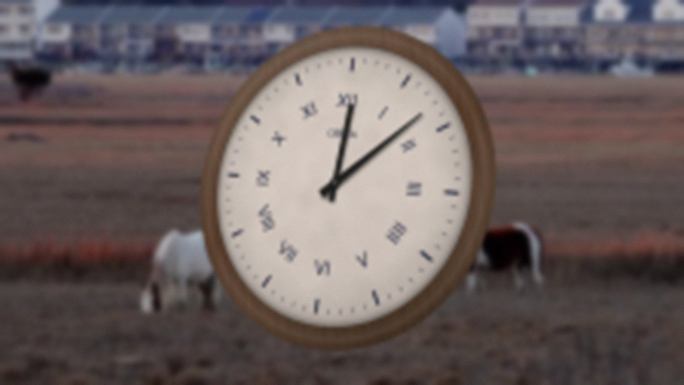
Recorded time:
{"hour": 12, "minute": 8}
